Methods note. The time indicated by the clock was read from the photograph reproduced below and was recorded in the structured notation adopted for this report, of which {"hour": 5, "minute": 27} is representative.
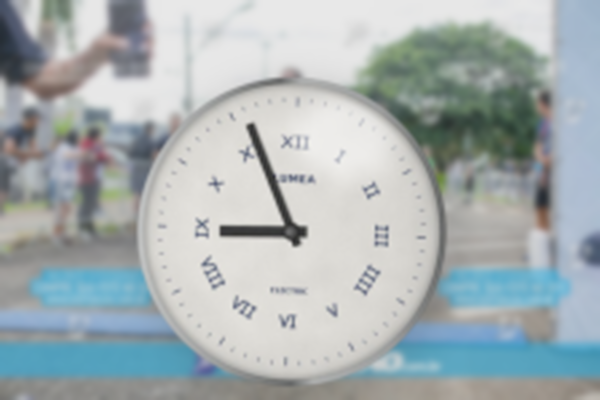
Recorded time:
{"hour": 8, "minute": 56}
